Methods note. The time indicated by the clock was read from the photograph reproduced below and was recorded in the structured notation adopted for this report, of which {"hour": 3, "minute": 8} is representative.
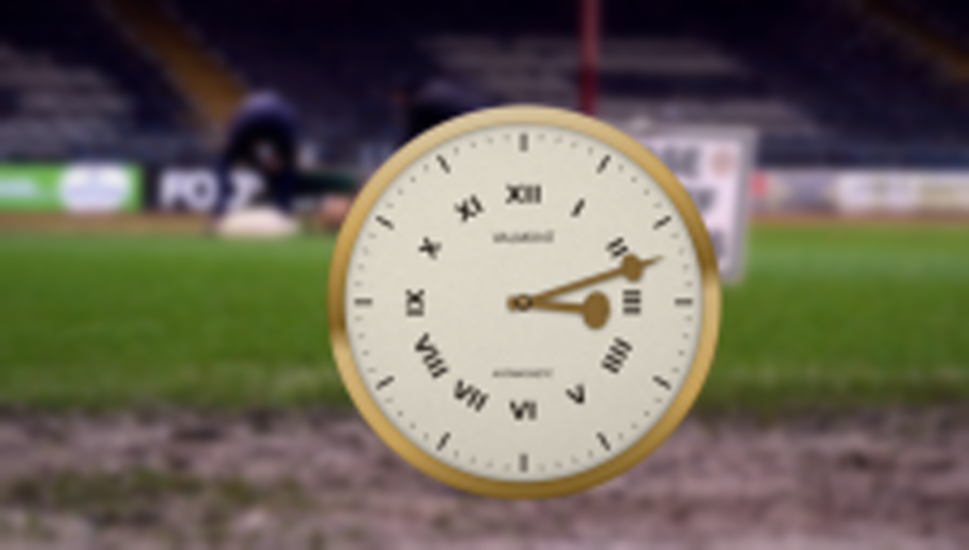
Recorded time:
{"hour": 3, "minute": 12}
